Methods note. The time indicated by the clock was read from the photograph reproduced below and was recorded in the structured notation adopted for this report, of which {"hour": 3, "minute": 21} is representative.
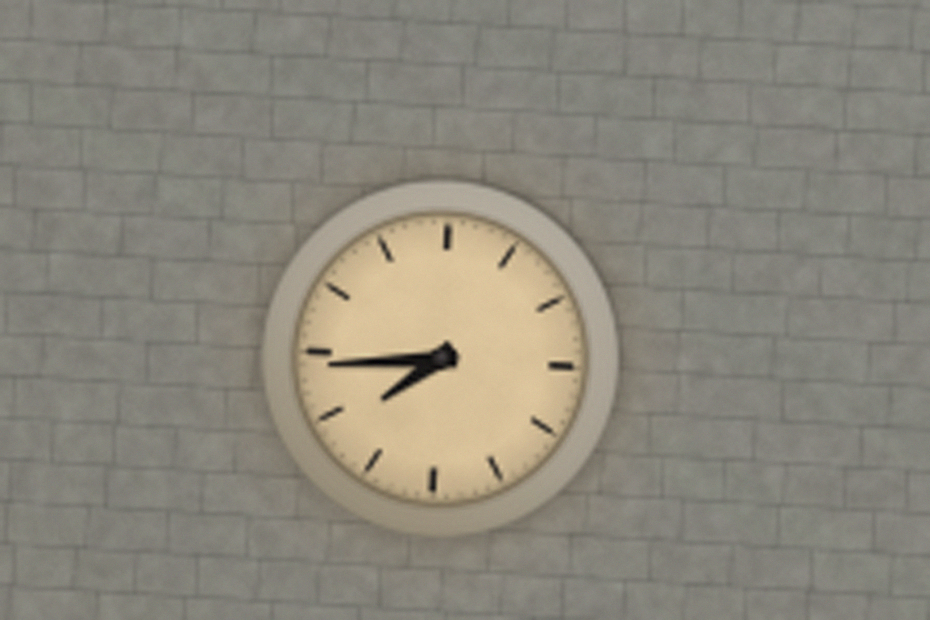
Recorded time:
{"hour": 7, "minute": 44}
